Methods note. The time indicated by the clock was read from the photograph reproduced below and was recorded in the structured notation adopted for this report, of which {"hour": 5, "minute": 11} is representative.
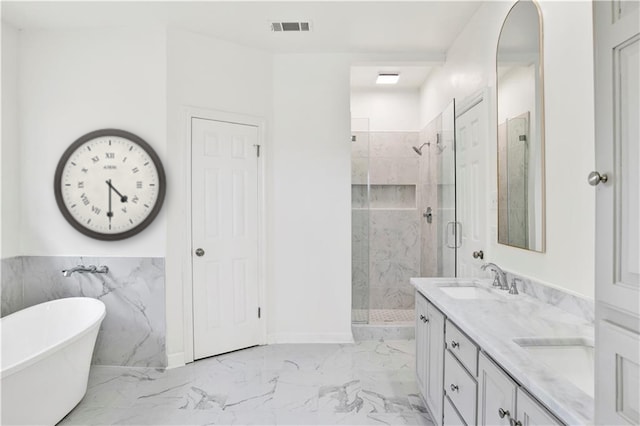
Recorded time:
{"hour": 4, "minute": 30}
